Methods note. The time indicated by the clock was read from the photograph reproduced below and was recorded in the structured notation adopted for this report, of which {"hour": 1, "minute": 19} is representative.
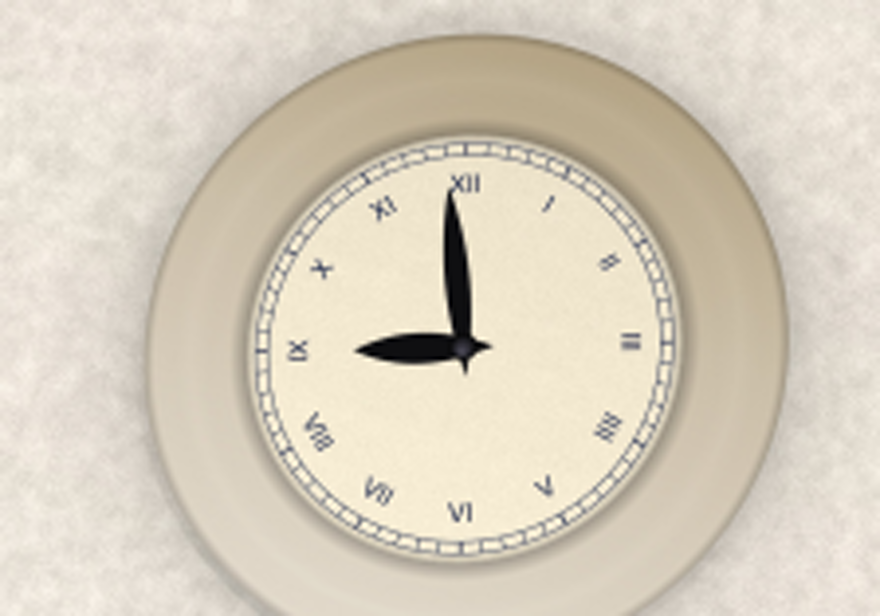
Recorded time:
{"hour": 8, "minute": 59}
